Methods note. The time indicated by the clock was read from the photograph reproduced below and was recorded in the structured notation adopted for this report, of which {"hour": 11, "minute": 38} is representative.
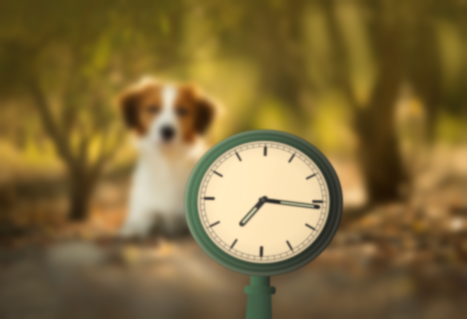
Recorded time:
{"hour": 7, "minute": 16}
